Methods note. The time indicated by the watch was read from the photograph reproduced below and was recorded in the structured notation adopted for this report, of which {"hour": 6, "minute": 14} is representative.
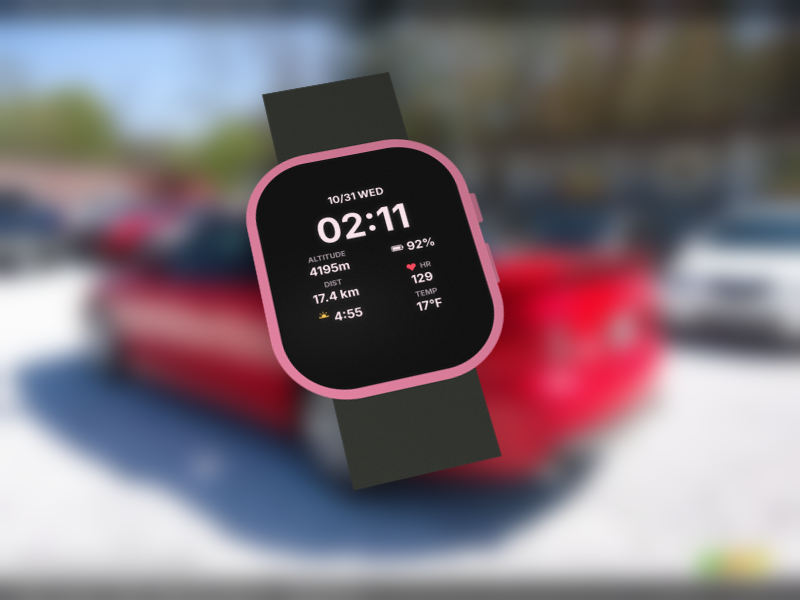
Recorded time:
{"hour": 2, "minute": 11}
